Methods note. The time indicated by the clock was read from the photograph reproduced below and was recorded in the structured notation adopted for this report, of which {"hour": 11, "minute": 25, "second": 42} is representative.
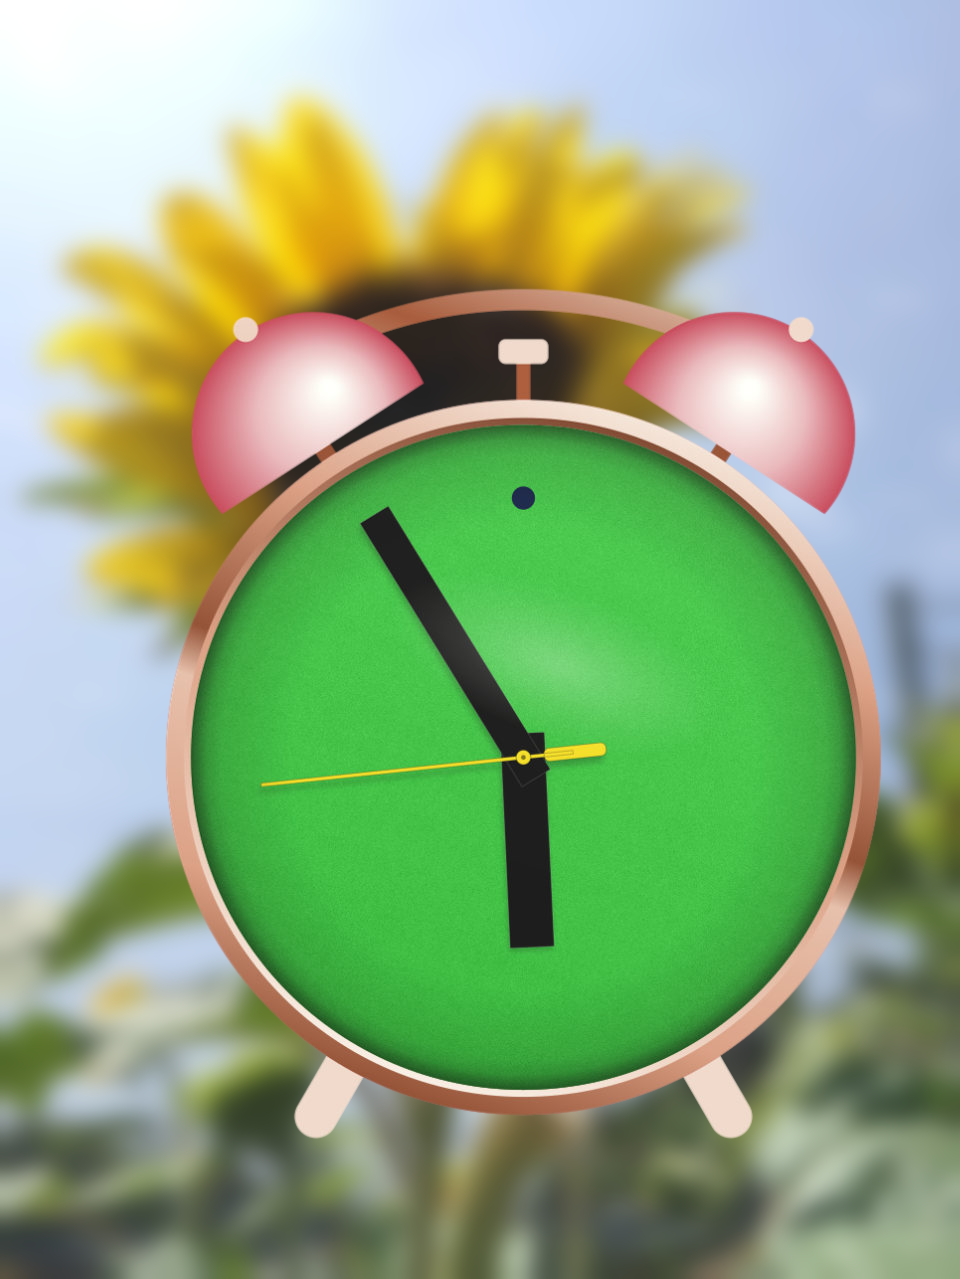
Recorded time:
{"hour": 5, "minute": 54, "second": 44}
